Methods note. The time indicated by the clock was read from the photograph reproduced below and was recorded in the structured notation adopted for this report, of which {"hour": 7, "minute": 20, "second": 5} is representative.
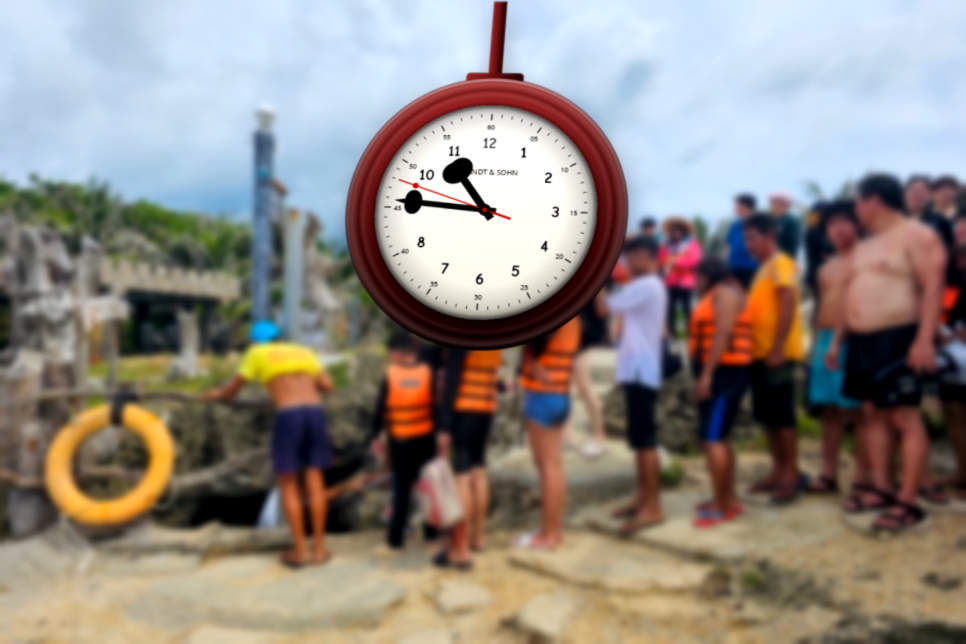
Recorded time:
{"hour": 10, "minute": 45, "second": 48}
